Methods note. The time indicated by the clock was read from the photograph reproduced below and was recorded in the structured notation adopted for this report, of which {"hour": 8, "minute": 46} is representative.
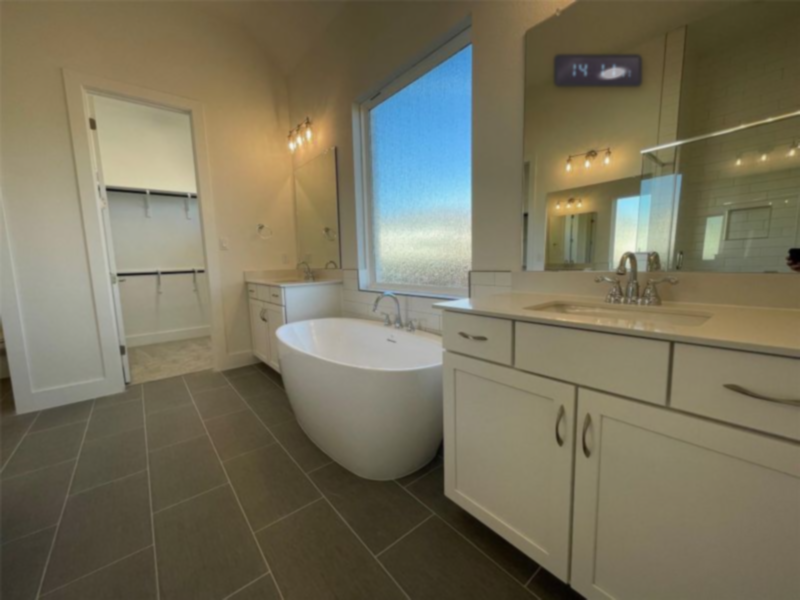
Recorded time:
{"hour": 14, "minute": 11}
